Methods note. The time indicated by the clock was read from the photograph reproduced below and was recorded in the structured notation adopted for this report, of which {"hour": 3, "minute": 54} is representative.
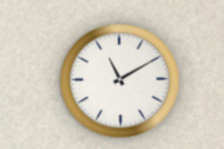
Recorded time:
{"hour": 11, "minute": 10}
